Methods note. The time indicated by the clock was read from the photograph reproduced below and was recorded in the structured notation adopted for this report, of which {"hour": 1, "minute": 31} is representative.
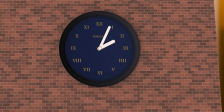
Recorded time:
{"hour": 2, "minute": 4}
